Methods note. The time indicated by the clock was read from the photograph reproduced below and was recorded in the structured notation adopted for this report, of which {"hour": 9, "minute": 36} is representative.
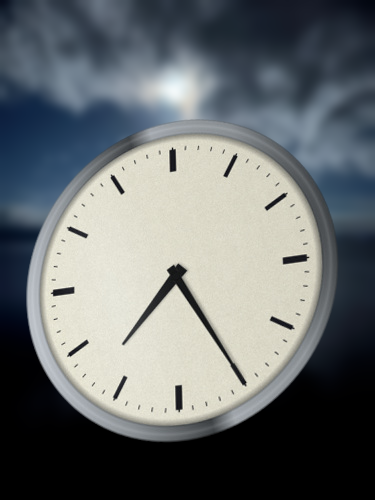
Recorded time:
{"hour": 7, "minute": 25}
